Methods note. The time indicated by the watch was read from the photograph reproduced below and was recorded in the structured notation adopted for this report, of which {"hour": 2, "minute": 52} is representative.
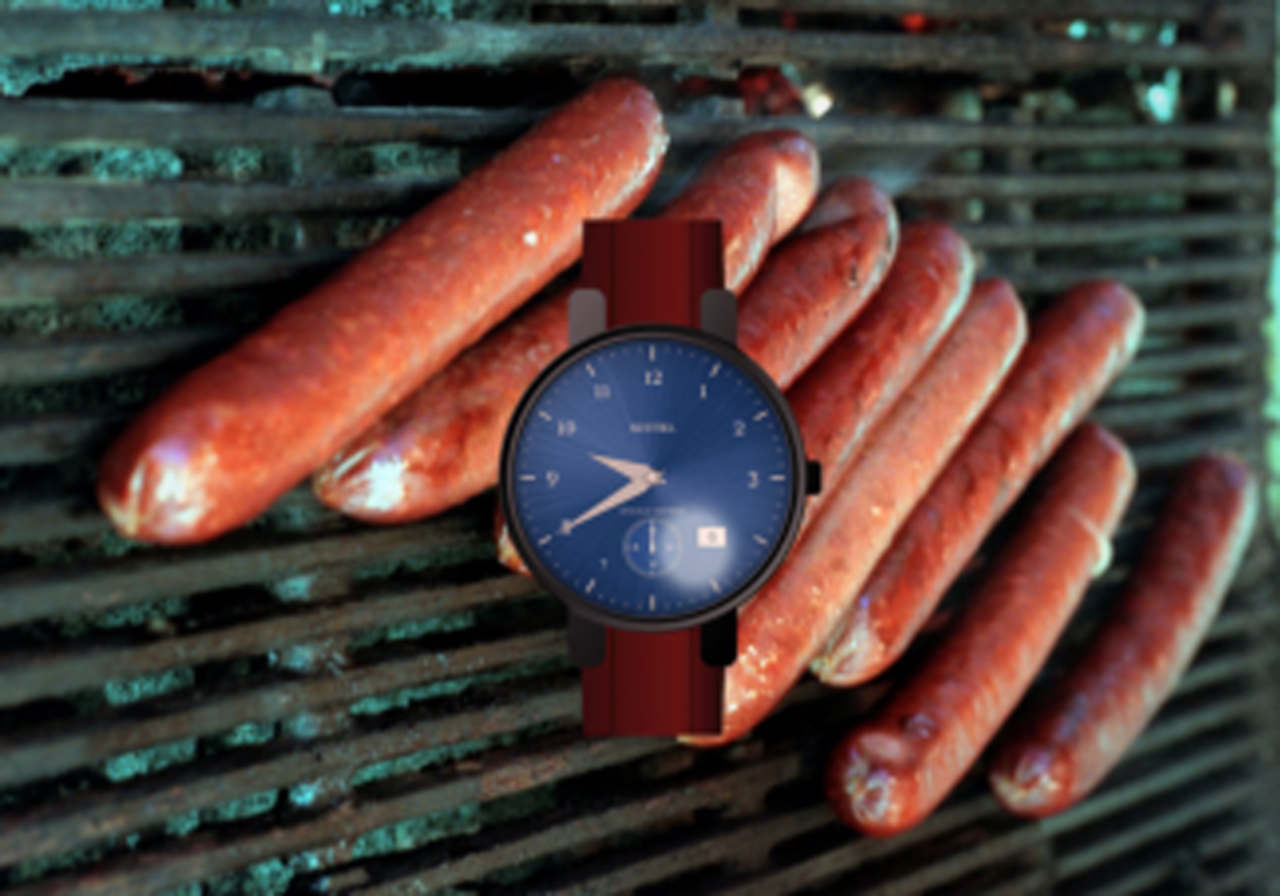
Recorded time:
{"hour": 9, "minute": 40}
